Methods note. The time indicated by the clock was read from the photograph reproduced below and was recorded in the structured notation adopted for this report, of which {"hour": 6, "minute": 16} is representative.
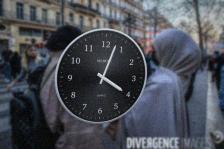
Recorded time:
{"hour": 4, "minute": 3}
